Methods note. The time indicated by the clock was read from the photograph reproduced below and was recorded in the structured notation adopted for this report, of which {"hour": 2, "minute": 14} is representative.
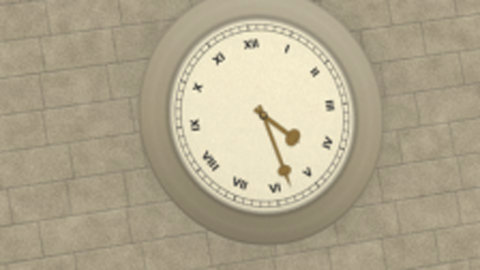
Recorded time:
{"hour": 4, "minute": 28}
